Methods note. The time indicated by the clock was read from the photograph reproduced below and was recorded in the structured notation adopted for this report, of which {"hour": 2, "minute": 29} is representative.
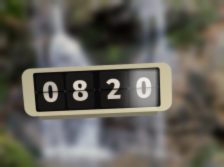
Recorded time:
{"hour": 8, "minute": 20}
